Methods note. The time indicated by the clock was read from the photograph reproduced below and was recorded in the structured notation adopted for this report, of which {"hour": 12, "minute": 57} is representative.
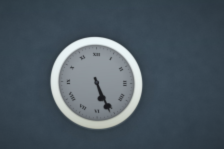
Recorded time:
{"hour": 5, "minute": 26}
